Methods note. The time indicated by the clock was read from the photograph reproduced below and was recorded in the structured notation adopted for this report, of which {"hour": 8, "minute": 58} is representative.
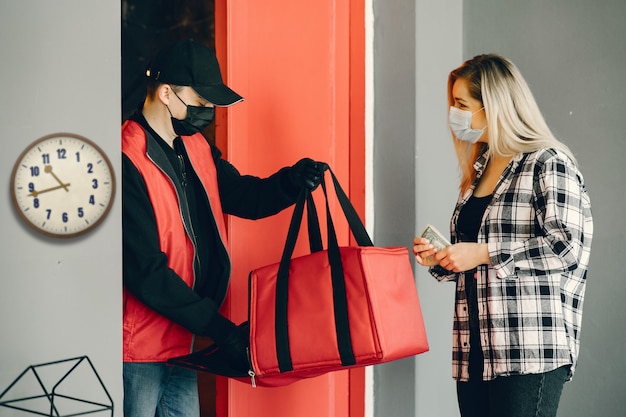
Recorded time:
{"hour": 10, "minute": 43}
